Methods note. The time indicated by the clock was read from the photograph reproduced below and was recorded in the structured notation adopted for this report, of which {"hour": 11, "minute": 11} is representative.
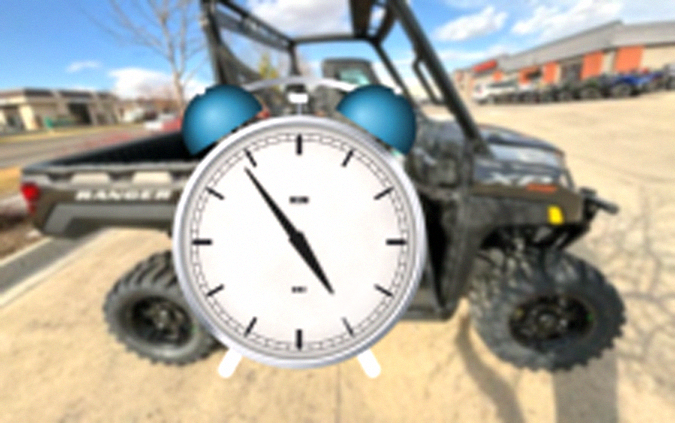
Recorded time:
{"hour": 4, "minute": 54}
